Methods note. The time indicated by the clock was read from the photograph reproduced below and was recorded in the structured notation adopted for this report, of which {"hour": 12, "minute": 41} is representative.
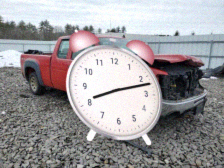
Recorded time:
{"hour": 8, "minute": 12}
